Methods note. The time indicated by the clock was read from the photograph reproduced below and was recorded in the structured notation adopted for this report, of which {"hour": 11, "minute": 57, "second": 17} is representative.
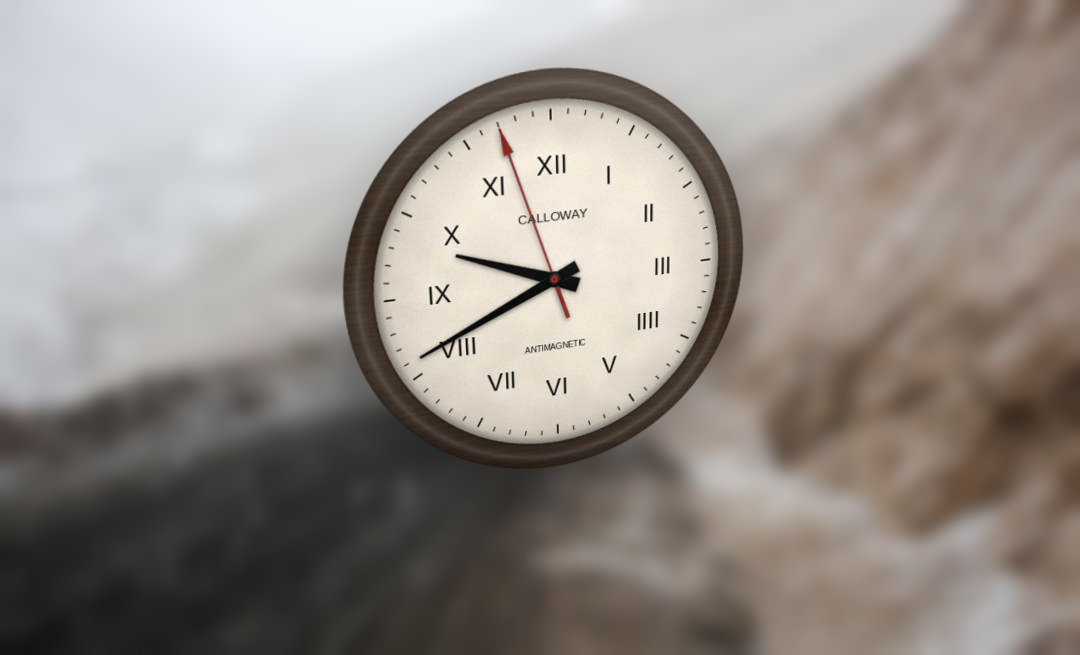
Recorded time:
{"hour": 9, "minute": 40, "second": 57}
